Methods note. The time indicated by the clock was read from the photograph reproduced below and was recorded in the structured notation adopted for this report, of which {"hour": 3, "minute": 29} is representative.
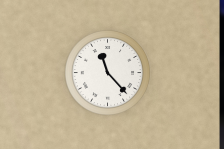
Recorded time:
{"hour": 11, "minute": 23}
